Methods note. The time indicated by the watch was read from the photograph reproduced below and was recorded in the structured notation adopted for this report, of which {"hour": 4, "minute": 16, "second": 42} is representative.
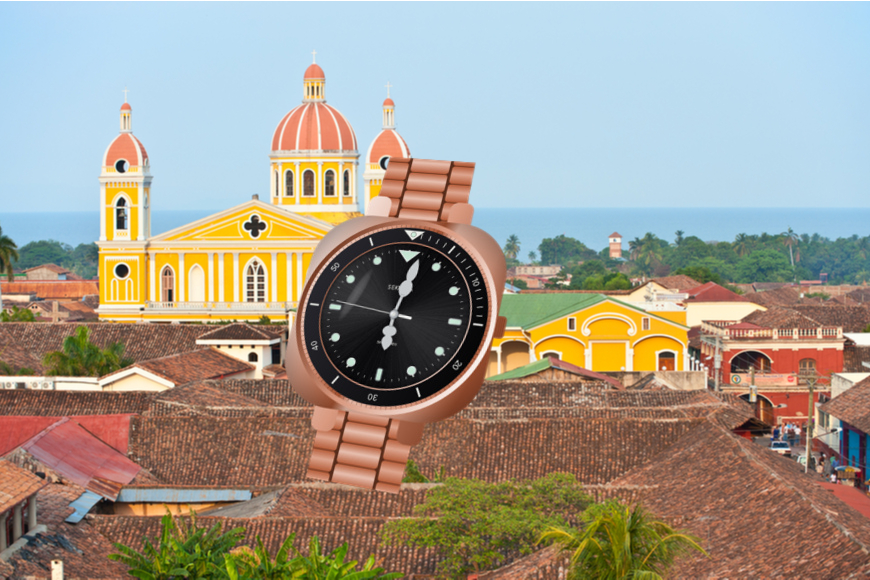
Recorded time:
{"hour": 6, "minute": 1, "second": 46}
